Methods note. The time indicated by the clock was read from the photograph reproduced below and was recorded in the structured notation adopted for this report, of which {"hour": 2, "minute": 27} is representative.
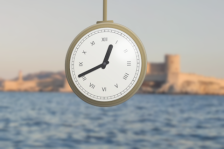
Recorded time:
{"hour": 12, "minute": 41}
